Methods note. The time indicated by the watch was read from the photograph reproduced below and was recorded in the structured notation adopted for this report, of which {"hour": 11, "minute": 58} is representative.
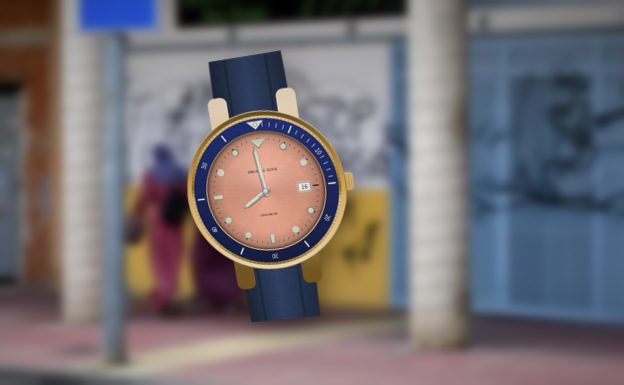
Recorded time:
{"hour": 7, "minute": 59}
